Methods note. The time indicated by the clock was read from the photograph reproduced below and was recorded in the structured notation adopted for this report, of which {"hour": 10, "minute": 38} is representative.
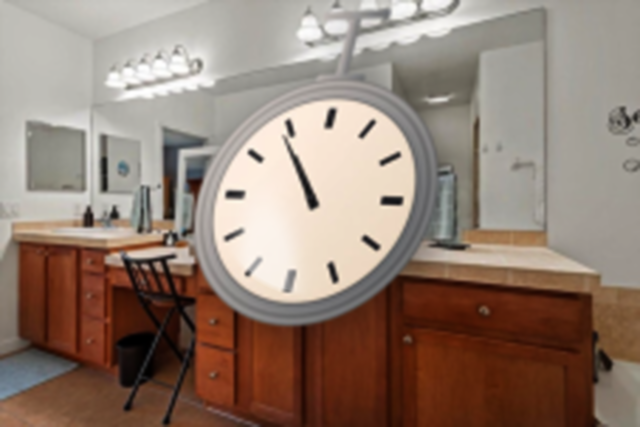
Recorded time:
{"hour": 10, "minute": 54}
